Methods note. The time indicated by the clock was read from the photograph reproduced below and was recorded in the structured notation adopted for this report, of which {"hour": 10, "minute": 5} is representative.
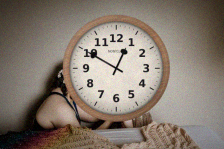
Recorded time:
{"hour": 12, "minute": 50}
